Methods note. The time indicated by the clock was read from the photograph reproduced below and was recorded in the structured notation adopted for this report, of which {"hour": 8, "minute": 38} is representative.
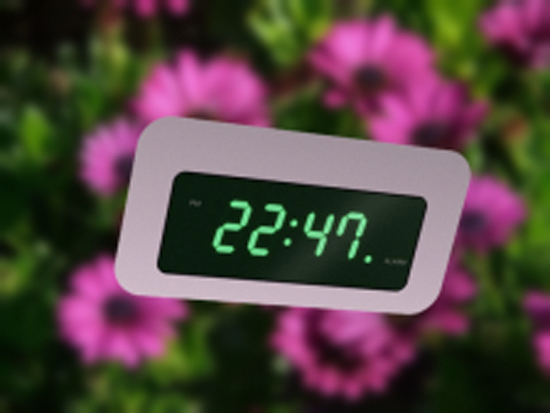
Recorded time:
{"hour": 22, "minute": 47}
